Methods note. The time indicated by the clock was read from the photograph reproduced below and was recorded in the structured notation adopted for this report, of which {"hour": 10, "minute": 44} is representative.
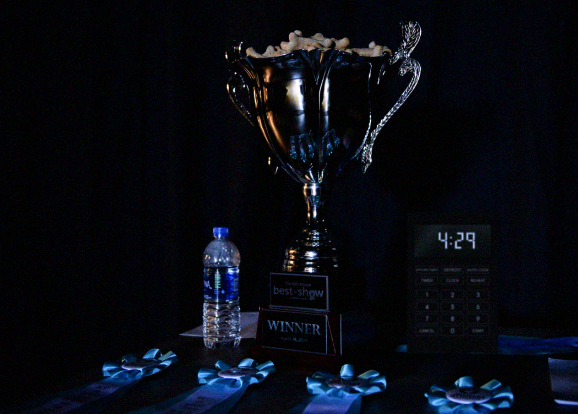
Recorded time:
{"hour": 4, "minute": 29}
